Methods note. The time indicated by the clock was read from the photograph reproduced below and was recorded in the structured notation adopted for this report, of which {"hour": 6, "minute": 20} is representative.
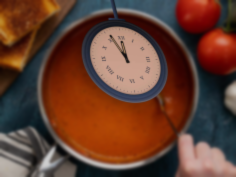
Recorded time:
{"hour": 11, "minute": 56}
